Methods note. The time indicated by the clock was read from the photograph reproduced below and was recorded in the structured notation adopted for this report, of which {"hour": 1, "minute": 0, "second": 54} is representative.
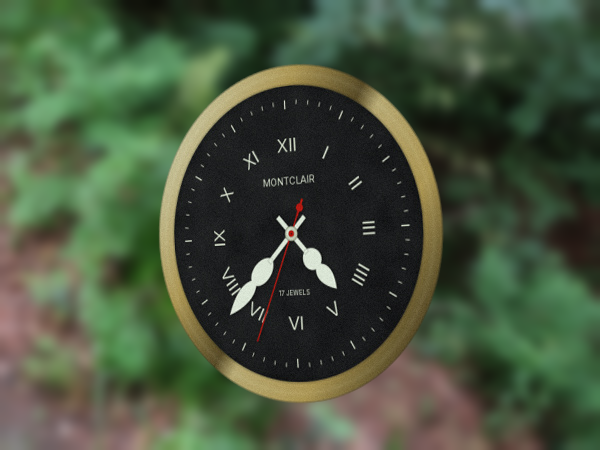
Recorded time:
{"hour": 4, "minute": 37, "second": 34}
